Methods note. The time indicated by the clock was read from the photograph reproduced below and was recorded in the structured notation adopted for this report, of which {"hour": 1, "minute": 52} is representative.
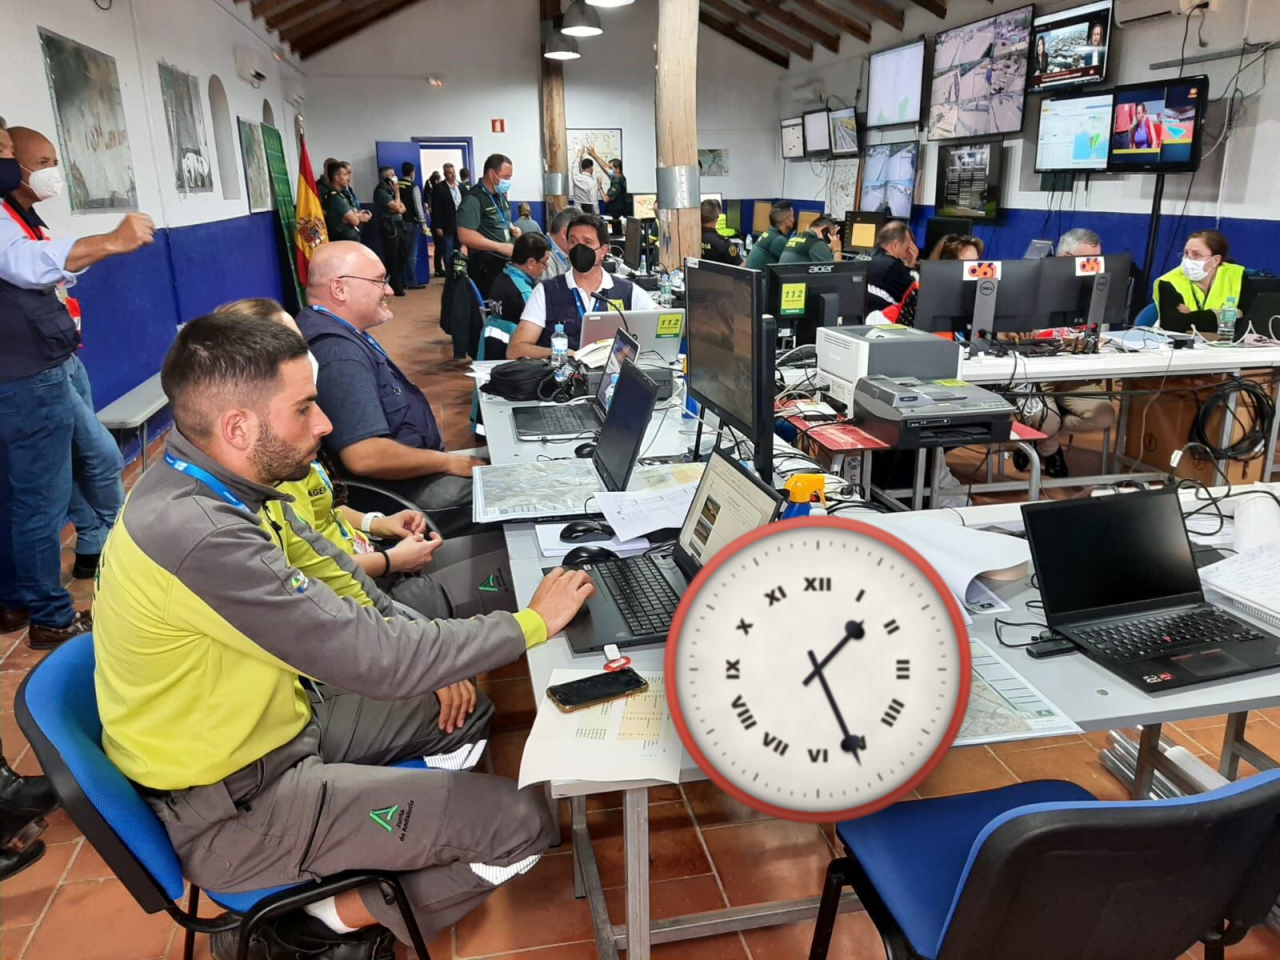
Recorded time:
{"hour": 1, "minute": 26}
